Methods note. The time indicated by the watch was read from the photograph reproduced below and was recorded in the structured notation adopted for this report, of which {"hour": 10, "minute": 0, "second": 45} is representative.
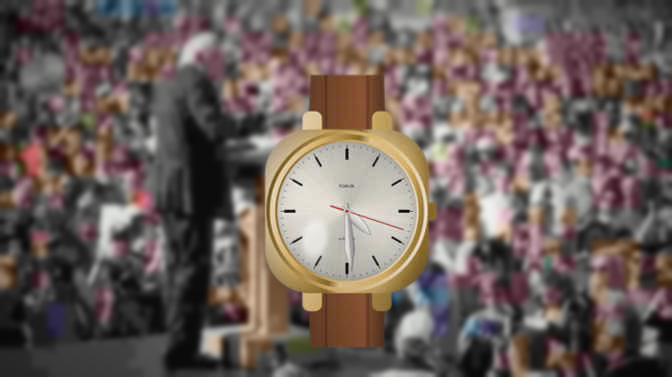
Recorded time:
{"hour": 4, "minute": 29, "second": 18}
